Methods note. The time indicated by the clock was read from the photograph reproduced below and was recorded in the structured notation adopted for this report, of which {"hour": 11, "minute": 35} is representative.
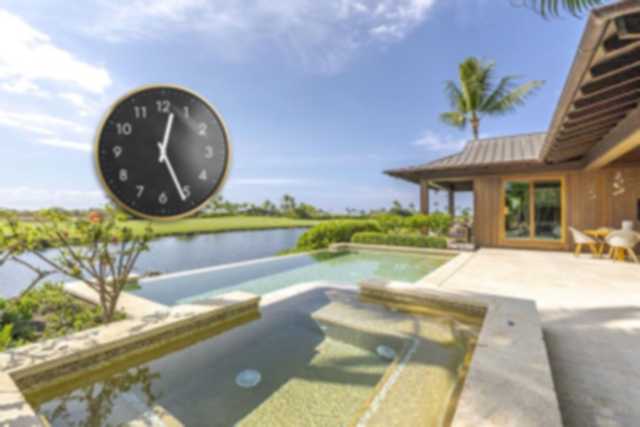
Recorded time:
{"hour": 12, "minute": 26}
